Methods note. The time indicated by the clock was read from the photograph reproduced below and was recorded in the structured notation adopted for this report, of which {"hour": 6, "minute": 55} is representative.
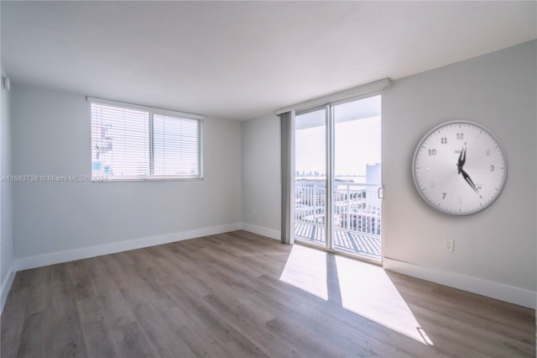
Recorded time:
{"hour": 12, "minute": 24}
